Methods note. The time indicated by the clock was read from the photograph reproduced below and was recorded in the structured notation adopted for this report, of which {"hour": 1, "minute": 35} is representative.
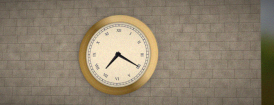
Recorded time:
{"hour": 7, "minute": 20}
